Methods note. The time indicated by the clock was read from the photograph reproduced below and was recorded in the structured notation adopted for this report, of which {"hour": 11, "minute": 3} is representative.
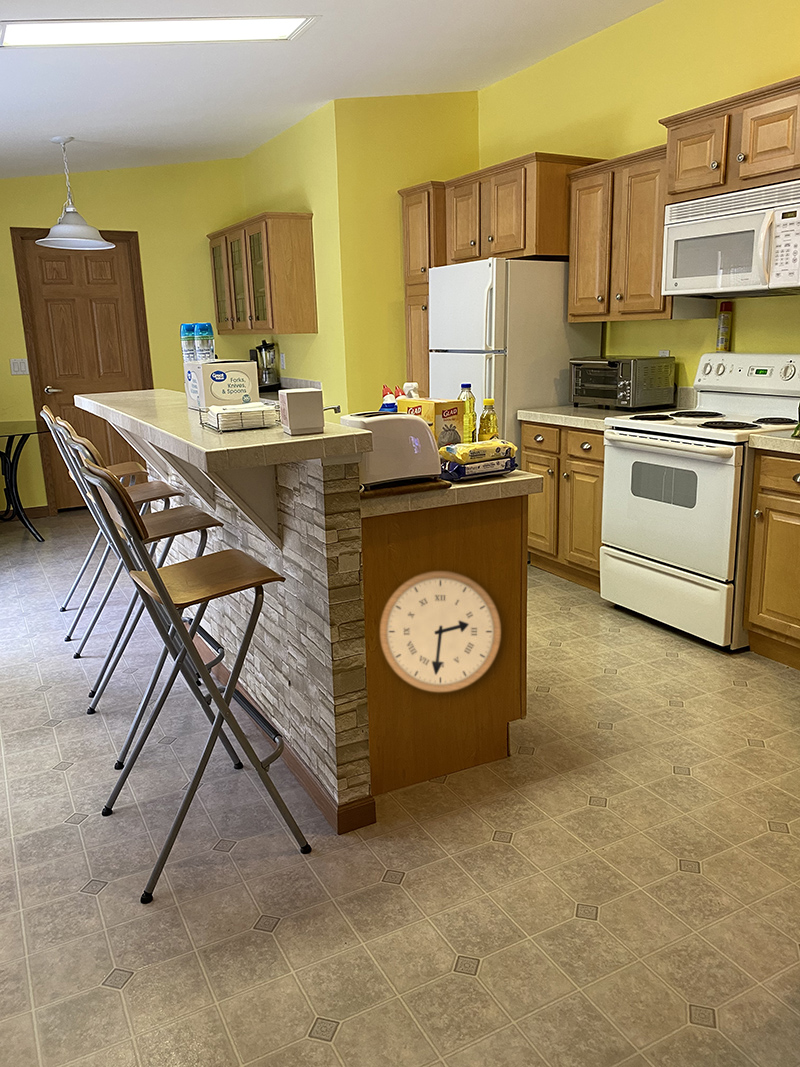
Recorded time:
{"hour": 2, "minute": 31}
